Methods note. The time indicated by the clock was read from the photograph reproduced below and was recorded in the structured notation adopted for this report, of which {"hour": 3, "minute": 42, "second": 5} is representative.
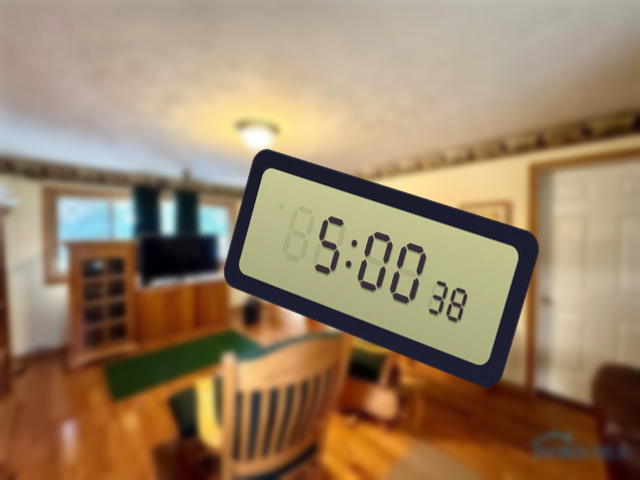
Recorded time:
{"hour": 5, "minute": 0, "second": 38}
